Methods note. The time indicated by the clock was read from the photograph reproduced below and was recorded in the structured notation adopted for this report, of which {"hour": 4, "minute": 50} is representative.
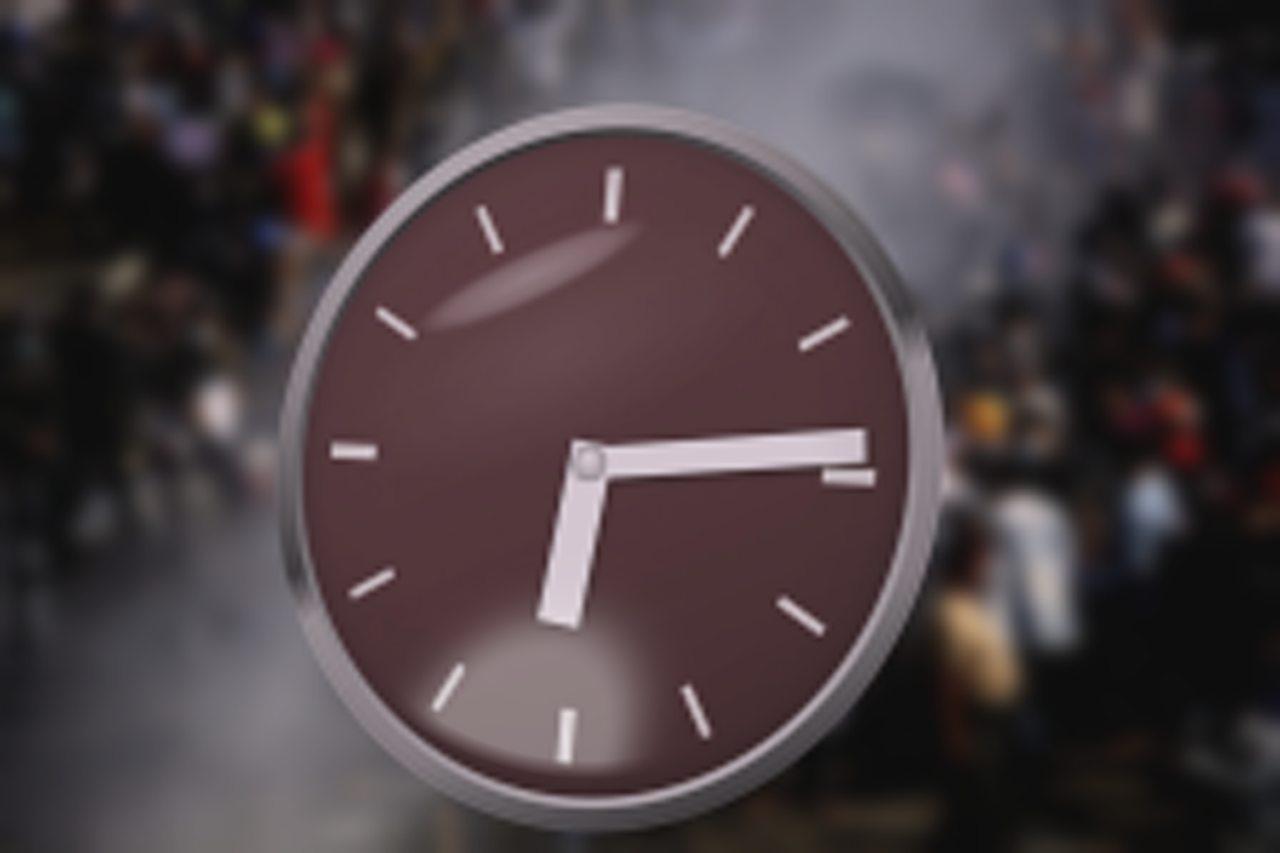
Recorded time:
{"hour": 6, "minute": 14}
